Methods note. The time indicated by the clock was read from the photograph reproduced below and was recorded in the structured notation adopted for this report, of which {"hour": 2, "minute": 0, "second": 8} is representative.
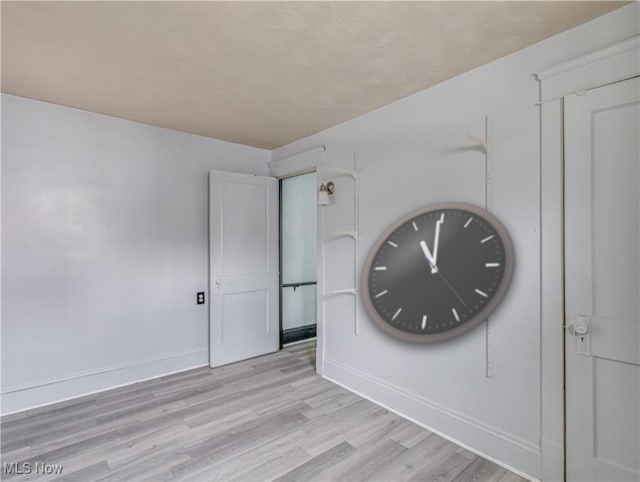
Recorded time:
{"hour": 10, "minute": 59, "second": 23}
